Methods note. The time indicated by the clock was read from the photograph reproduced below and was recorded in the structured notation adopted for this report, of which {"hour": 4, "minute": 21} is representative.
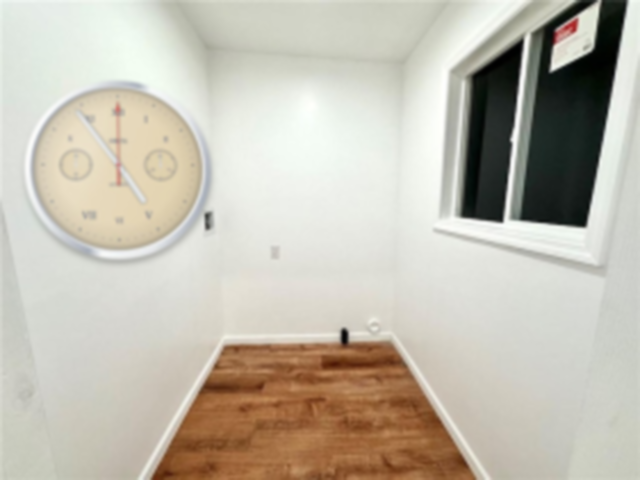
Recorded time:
{"hour": 4, "minute": 54}
